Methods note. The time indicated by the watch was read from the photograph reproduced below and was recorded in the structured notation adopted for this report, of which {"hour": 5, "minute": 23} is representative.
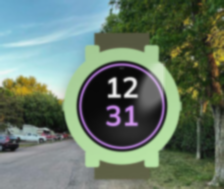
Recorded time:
{"hour": 12, "minute": 31}
